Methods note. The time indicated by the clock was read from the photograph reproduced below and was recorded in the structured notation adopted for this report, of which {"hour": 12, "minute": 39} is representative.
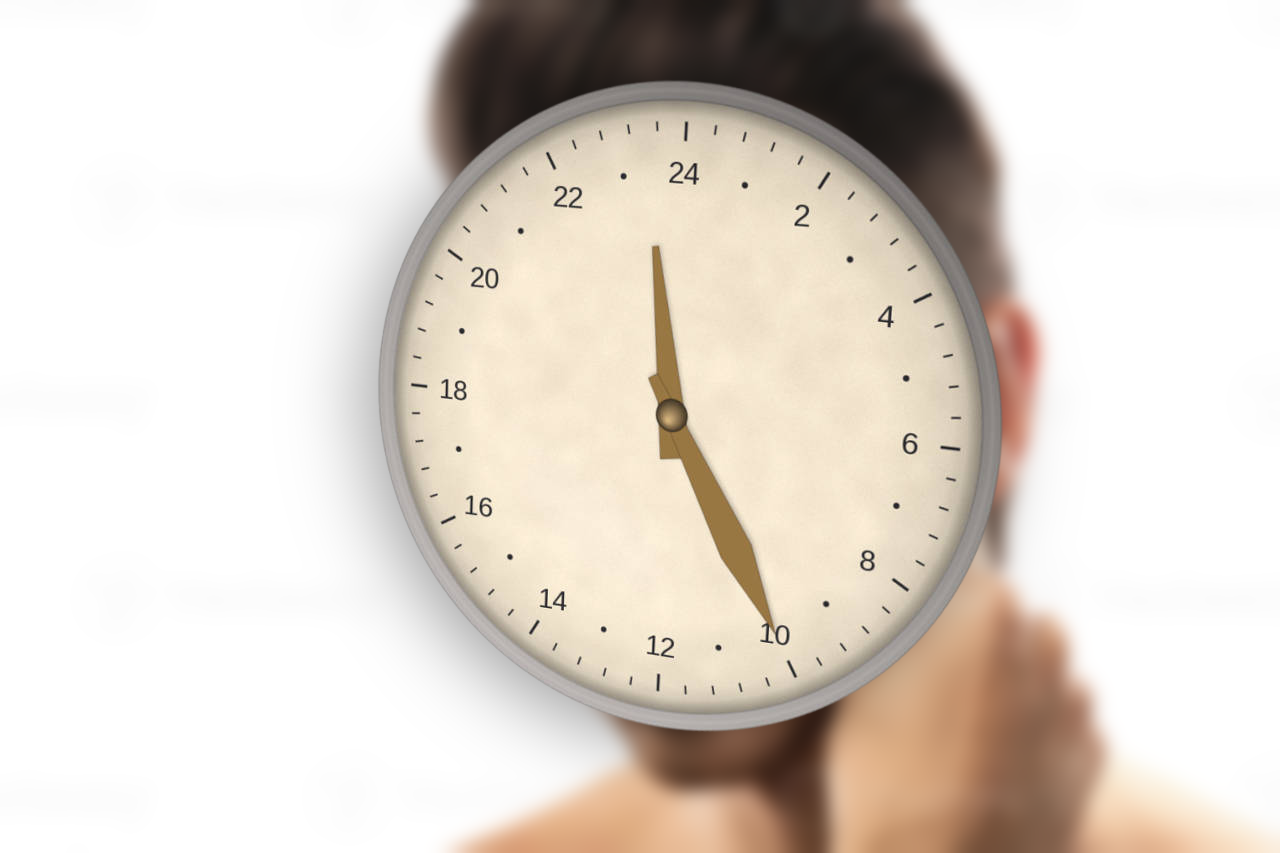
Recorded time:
{"hour": 23, "minute": 25}
